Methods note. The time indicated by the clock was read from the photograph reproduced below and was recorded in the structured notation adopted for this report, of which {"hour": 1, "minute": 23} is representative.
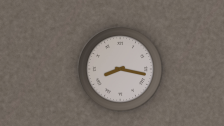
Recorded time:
{"hour": 8, "minute": 17}
